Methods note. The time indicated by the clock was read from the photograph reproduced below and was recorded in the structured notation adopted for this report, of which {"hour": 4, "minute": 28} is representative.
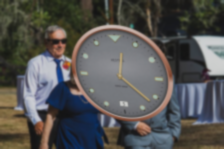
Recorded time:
{"hour": 12, "minute": 22}
